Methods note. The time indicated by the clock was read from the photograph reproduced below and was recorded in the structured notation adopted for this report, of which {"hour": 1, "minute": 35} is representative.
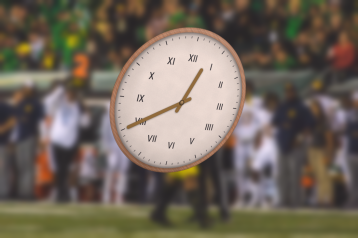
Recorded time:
{"hour": 12, "minute": 40}
